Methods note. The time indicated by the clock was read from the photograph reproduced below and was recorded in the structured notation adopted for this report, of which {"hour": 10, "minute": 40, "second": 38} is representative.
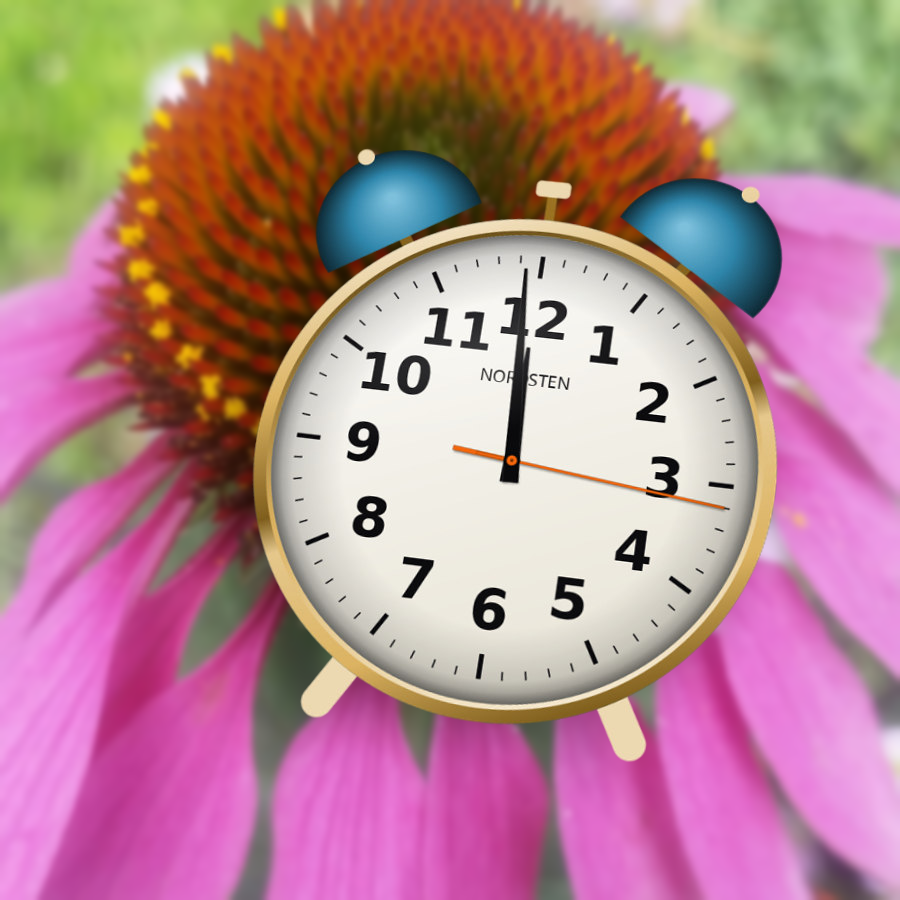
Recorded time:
{"hour": 11, "minute": 59, "second": 16}
